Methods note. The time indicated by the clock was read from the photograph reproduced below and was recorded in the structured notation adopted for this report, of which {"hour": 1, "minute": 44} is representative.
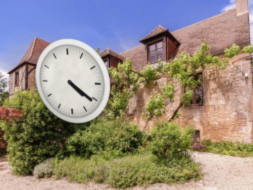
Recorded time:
{"hour": 4, "minute": 21}
